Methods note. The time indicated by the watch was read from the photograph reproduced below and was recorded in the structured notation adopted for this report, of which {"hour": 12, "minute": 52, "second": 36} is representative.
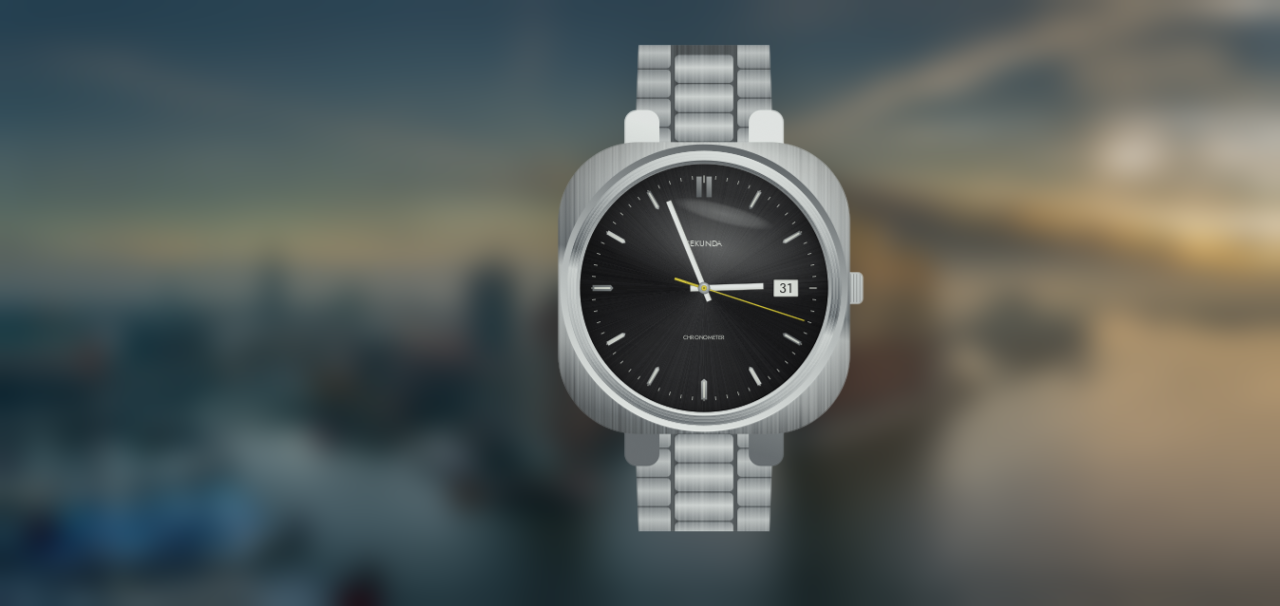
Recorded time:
{"hour": 2, "minute": 56, "second": 18}
